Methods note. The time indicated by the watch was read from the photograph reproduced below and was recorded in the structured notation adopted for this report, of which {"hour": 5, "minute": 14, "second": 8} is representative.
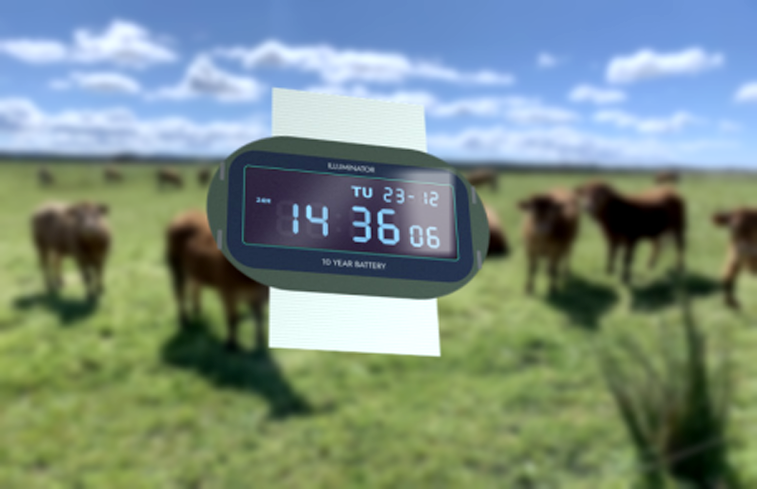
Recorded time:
{"hour": 14, "minute": 36, "second": 6}
